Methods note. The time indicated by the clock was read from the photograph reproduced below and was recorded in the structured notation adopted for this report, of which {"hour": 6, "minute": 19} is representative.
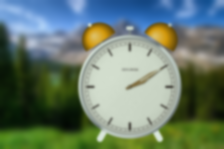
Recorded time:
{"hour": 2, "minute": 10}
